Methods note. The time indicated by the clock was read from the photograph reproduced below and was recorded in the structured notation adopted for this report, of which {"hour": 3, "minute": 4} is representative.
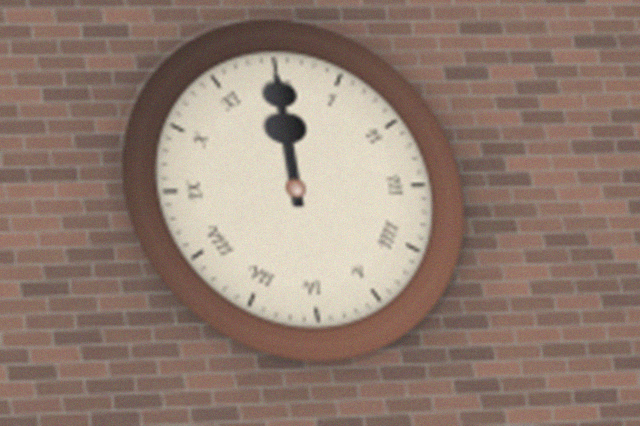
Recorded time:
{"hour": 12, "minute": 0}
